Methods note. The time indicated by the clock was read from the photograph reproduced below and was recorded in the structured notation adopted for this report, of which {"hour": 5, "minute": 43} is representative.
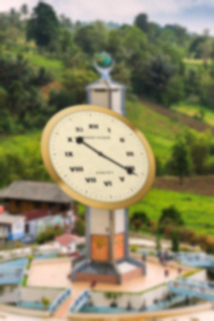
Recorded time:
{"hour": 10, "minute": 21}
